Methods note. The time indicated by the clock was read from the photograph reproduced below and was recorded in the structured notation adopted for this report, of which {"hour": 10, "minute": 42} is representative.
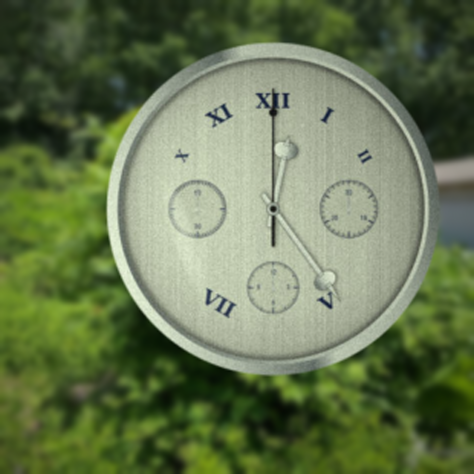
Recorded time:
{"hour": 12, "minute": 24}
